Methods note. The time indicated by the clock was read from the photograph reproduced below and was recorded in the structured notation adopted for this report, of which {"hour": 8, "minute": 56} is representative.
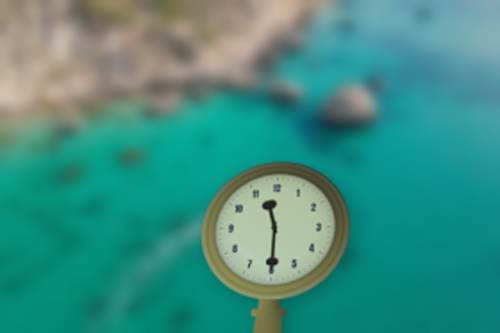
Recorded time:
{"hour": 11, "minute": 30}
